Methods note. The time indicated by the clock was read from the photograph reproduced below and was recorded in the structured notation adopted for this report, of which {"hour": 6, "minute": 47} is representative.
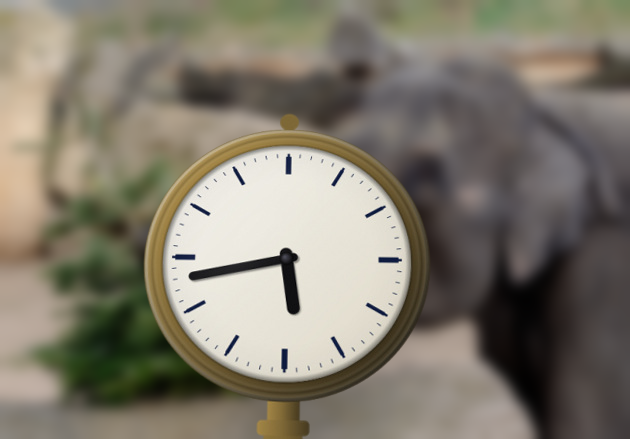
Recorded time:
{"hour": 5, "minute": 43}
